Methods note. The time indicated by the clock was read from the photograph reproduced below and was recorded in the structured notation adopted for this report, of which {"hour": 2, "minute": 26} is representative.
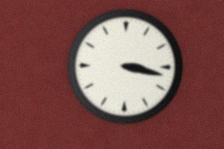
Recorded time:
{"hour": 3, "minute": 17}
